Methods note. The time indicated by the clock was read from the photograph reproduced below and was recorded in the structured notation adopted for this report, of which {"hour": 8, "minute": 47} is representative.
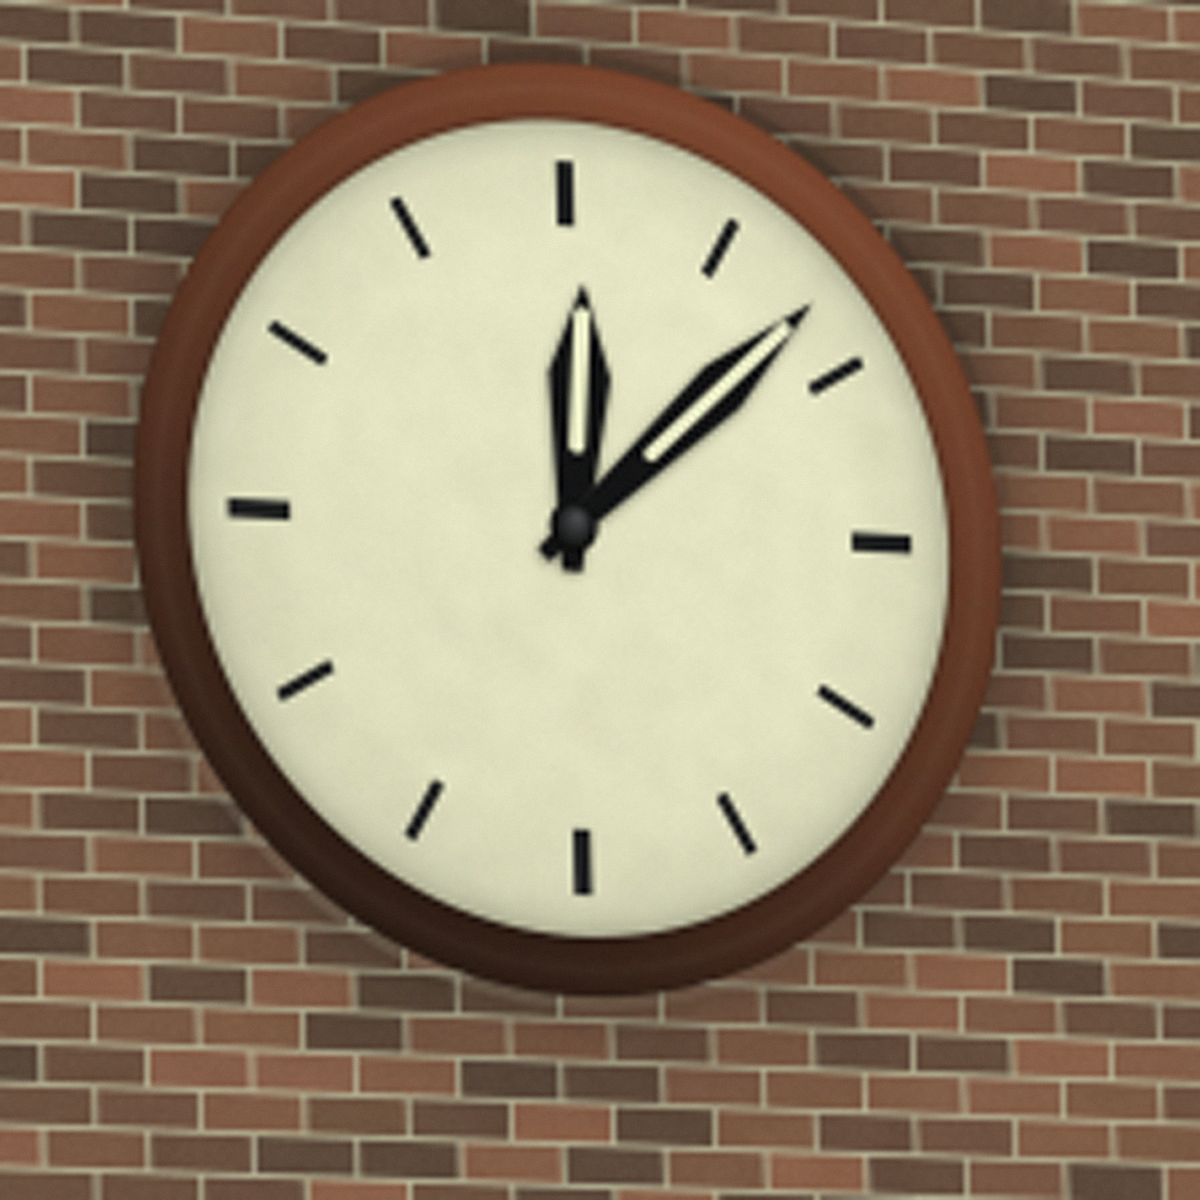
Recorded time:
{"hour": 12, "minute": 8}
